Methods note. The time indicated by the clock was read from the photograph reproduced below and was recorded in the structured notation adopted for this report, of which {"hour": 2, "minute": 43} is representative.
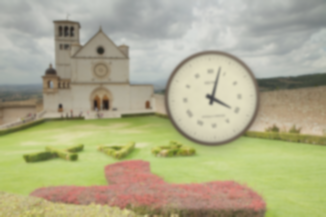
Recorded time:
{"hour": 4, "minute": 3}
